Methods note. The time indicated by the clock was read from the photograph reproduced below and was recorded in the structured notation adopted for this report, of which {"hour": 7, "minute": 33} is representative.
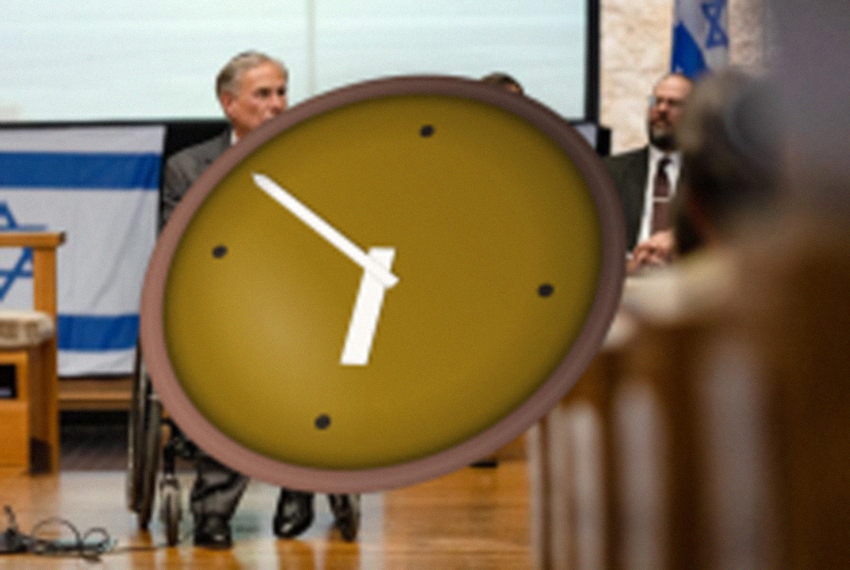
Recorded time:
{"hour": 5, "minute": 50}
